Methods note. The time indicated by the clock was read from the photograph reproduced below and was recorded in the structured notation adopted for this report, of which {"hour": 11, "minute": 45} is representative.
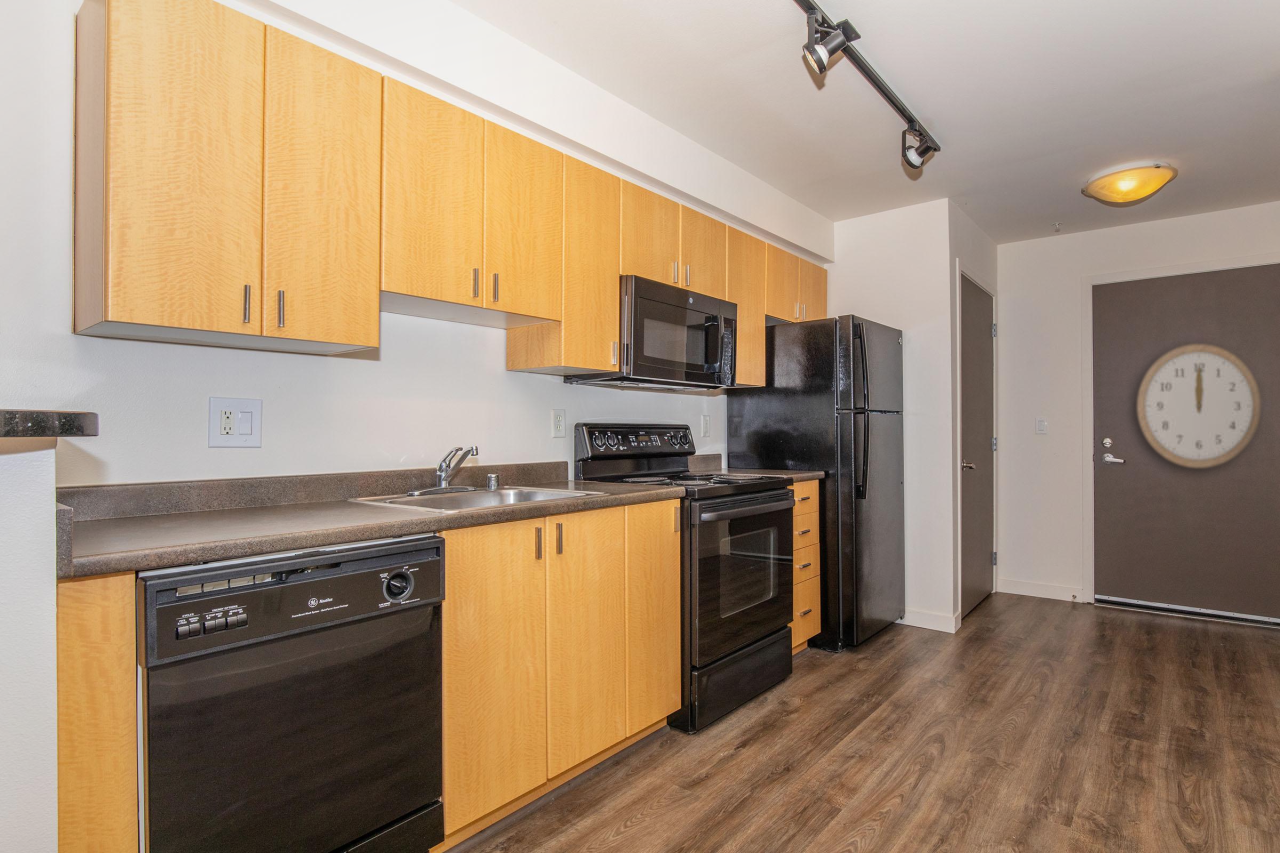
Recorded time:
{"hour": 12, "minute": 0}
